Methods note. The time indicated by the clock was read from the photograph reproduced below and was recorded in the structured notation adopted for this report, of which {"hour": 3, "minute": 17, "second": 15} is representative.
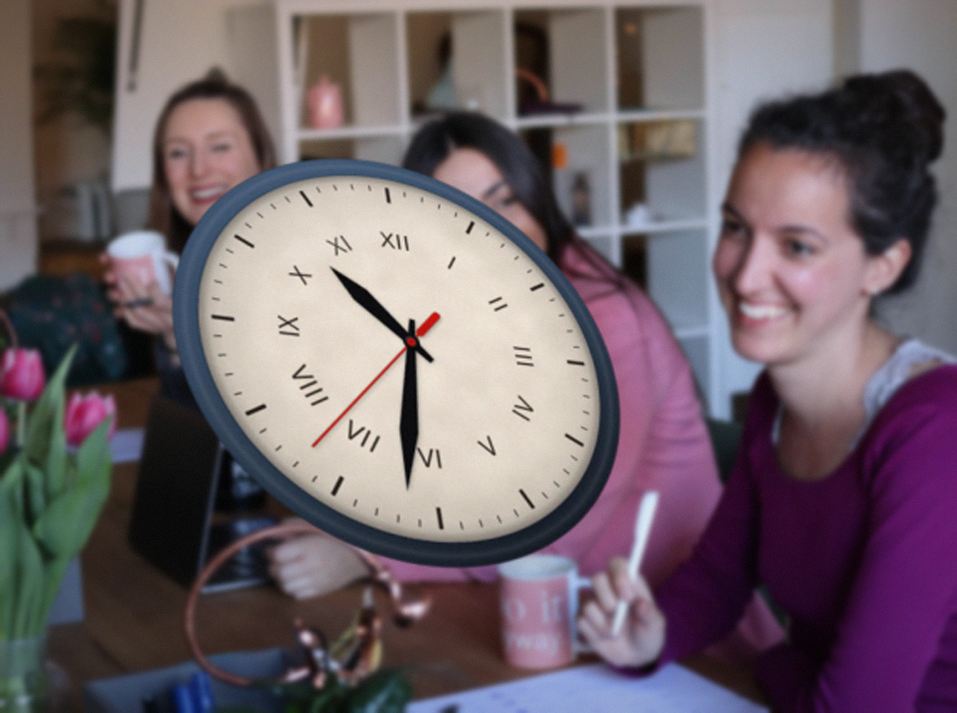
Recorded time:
{"hour": 10, "minute": 31, "second": 37}
